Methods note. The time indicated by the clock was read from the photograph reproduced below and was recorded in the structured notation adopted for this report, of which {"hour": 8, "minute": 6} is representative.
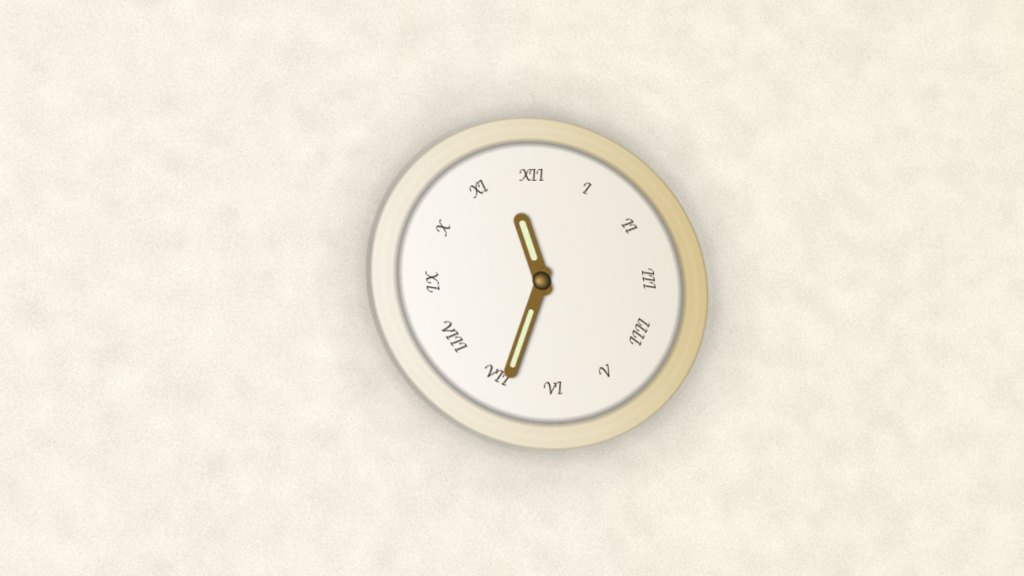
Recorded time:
{"hour": 11, "minute": 34}
